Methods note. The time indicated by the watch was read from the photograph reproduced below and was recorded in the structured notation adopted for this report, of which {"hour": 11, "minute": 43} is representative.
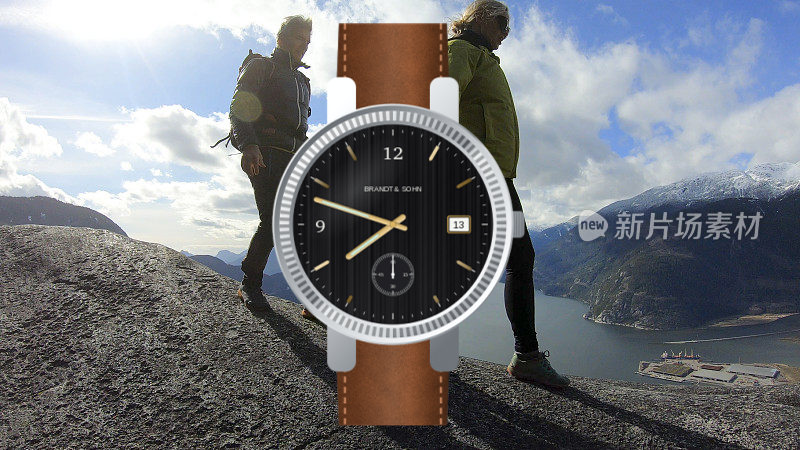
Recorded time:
{"hour": 7, "minute": 48}
